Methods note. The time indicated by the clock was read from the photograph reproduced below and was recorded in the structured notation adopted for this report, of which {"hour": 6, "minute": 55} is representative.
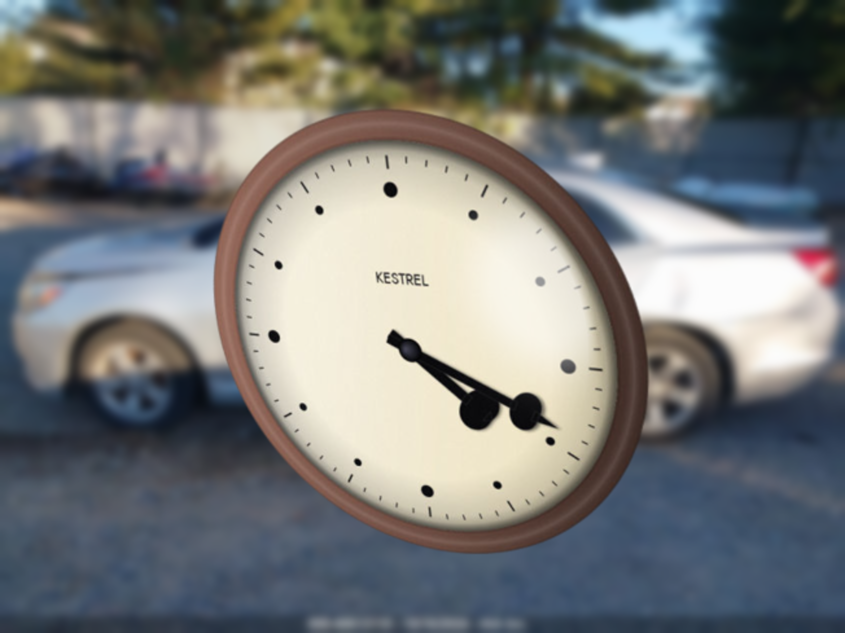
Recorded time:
{"hour": 4, "minute": 19}
